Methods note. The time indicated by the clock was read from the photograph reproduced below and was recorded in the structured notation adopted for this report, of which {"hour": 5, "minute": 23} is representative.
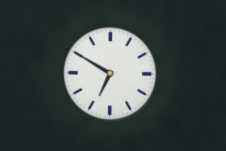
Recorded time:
{"hour": 6, "minute": 50}
